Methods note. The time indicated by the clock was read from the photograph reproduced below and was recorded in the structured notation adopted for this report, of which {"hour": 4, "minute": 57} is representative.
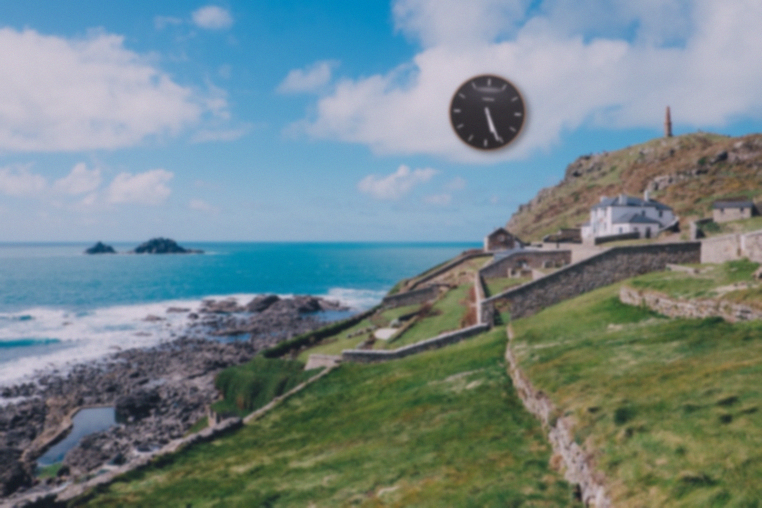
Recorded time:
{"hour": 5, "minute": 26}
